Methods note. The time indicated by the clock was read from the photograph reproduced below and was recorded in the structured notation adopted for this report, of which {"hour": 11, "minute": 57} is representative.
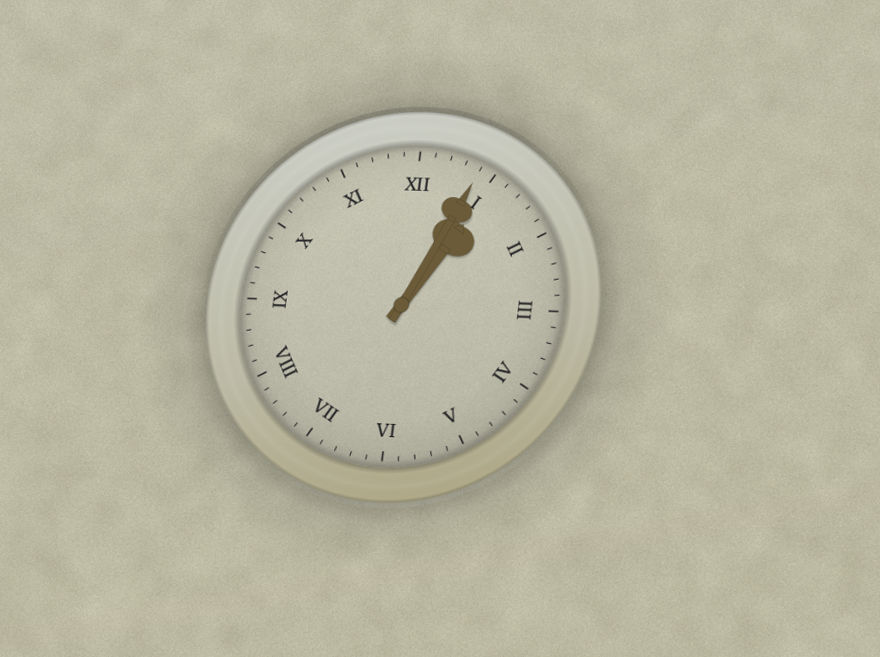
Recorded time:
{"hour": 1, "minute": 4}
